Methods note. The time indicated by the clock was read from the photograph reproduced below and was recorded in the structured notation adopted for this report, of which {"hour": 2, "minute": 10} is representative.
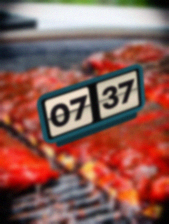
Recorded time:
{"hour": 7, "minute": 37}
